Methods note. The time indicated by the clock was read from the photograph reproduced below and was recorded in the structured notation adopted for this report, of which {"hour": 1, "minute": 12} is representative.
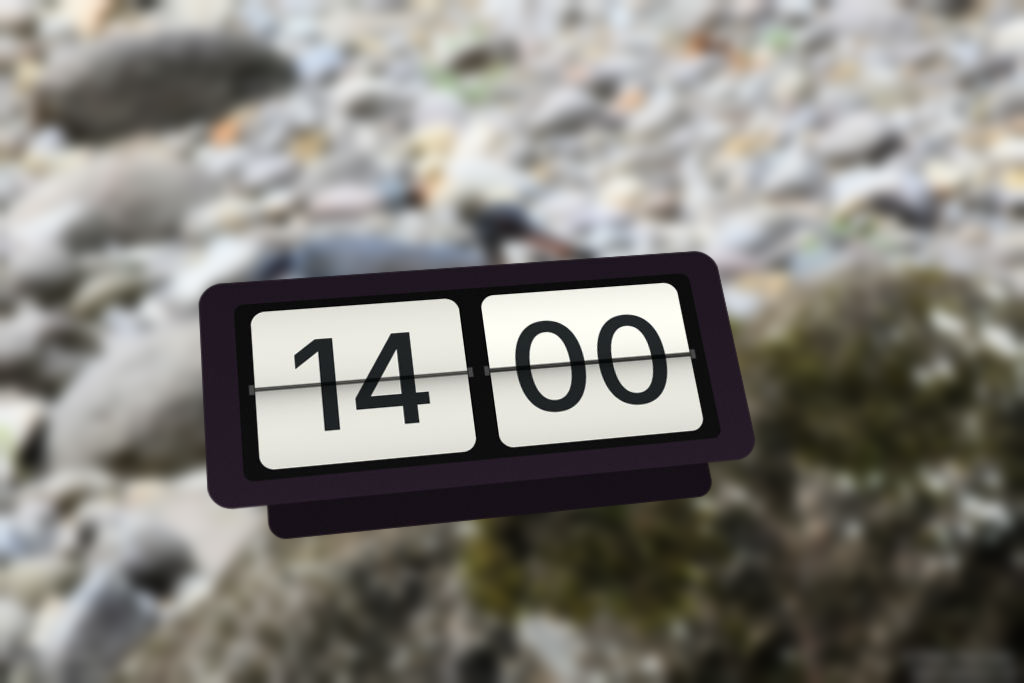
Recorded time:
{"hour": 14, "minute": 0}
